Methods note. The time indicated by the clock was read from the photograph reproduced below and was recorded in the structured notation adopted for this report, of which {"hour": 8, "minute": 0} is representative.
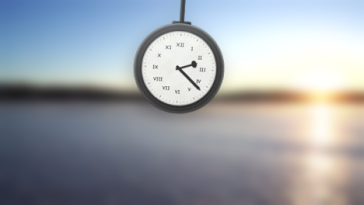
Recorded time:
{"hour": 2, "minute": 22}
